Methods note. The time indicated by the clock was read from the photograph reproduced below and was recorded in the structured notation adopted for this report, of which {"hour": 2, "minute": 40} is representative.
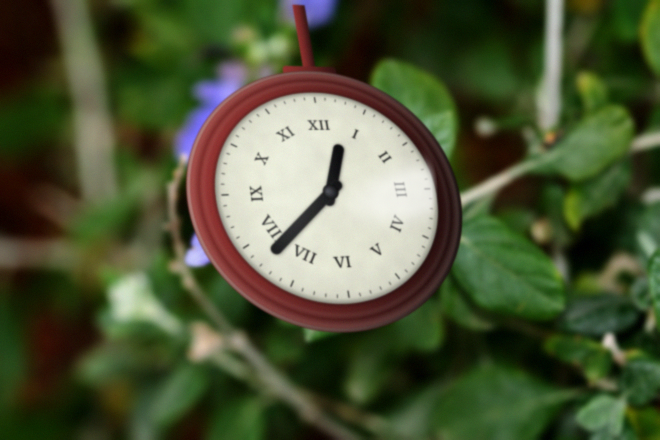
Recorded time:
{"hour": 12, "minute": 38}
